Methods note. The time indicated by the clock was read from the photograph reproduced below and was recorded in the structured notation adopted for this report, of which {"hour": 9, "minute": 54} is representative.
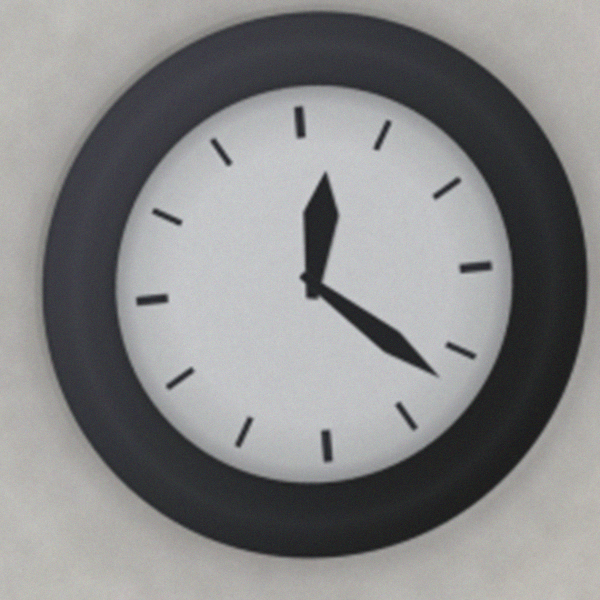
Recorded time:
{"hour": 12, "minute": 22}
